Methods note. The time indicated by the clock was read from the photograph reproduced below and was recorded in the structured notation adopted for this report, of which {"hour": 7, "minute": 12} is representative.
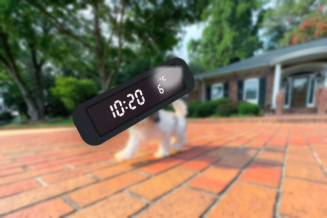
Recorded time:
{"hour": 10, "minute": 20}
